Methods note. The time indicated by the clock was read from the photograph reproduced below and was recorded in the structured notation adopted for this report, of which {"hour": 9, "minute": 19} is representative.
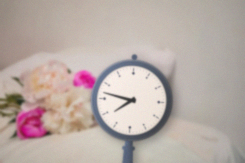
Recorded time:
{"hour": 7, "minute": 47}
